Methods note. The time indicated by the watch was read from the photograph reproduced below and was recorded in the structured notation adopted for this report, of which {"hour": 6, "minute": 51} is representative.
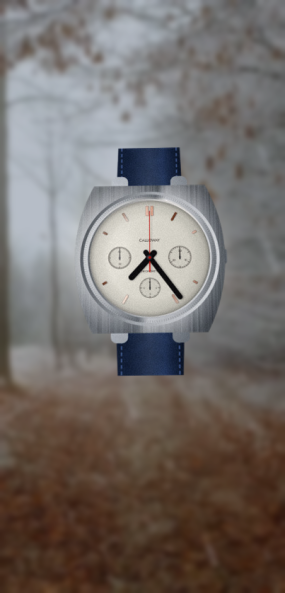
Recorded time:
{"hour": 7, "minute": 24}
